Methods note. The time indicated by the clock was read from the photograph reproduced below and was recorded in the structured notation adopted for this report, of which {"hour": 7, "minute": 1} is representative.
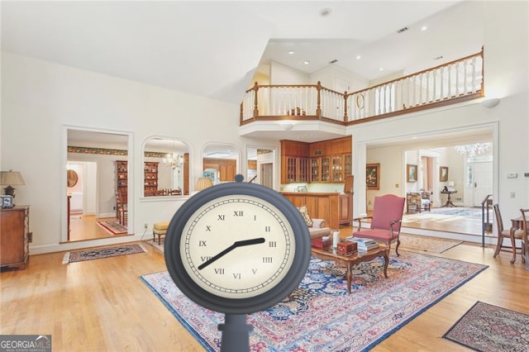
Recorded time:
{"hour": 2, "minute": 39}
